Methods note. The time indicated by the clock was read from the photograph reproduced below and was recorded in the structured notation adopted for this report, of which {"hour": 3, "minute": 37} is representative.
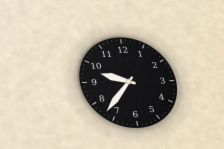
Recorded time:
{"hour": 9, "minute": 37}
